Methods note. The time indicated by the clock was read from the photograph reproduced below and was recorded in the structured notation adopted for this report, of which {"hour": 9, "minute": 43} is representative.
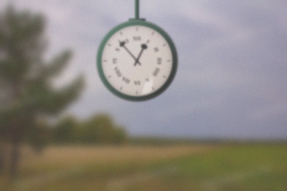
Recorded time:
{"hour": 12, "minute": 53}
